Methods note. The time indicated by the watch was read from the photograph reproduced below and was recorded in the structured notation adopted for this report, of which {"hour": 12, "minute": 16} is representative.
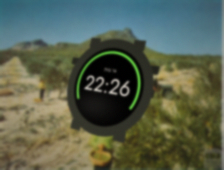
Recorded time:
{"hour": 22, "minute": 26}
